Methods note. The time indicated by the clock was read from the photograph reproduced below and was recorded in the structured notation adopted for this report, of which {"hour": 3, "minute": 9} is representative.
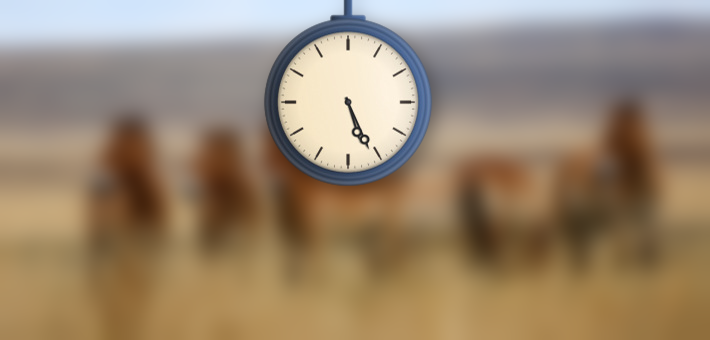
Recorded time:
{"hour": 5, "minute": 26}
